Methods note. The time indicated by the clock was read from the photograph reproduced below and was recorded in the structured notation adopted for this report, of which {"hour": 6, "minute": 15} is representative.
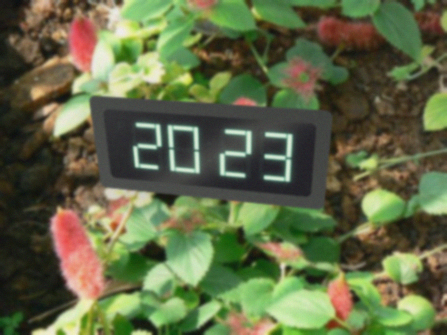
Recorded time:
{"hour": 20, "minute": 23}
